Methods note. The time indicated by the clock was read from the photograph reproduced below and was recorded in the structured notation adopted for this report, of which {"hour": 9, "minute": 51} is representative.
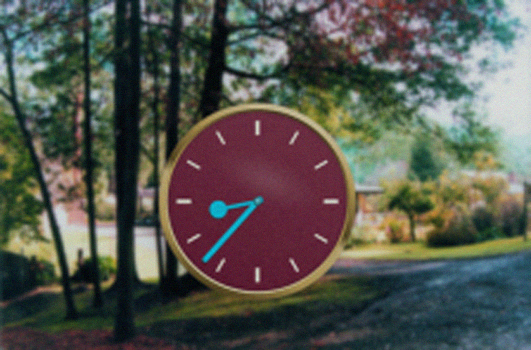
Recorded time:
{"hour": 8, "minute": 37}
